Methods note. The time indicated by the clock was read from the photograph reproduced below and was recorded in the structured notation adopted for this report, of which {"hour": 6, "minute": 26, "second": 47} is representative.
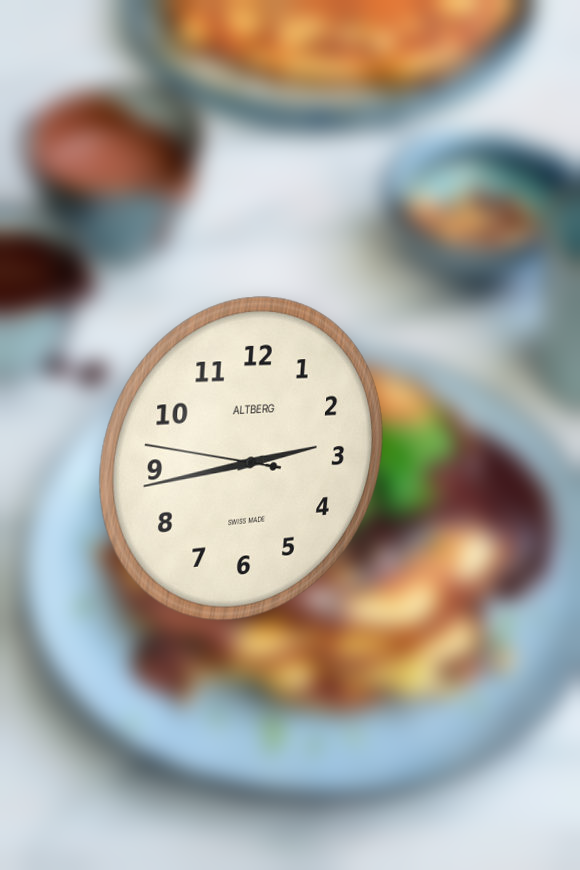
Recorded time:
{"hour": 2, "minute": 43, "second": 47}
